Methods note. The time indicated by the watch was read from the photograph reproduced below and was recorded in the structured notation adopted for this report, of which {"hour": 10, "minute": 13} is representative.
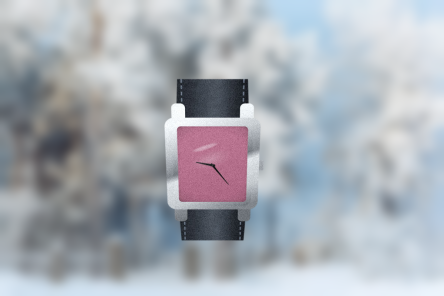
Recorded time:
{"hour": 9, "minute": 24}
